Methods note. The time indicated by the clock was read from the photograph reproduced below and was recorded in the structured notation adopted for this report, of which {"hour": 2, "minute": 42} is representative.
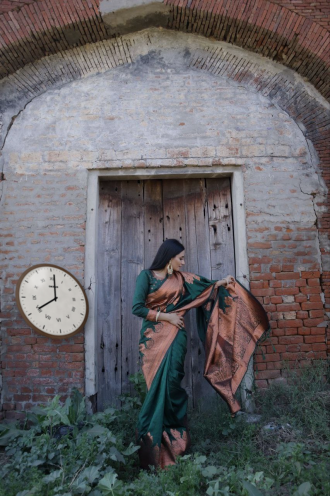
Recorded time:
{"hour": 8, "minute": 1}
